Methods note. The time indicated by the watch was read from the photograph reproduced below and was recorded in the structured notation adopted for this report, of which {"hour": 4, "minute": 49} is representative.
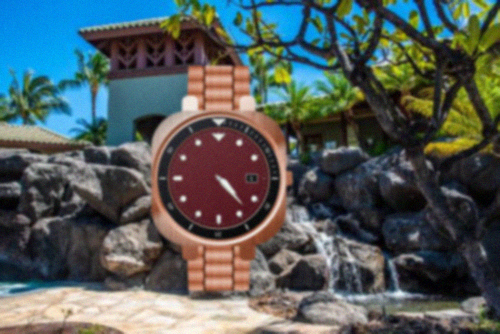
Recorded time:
{"hour": 4, "minute": 23}
